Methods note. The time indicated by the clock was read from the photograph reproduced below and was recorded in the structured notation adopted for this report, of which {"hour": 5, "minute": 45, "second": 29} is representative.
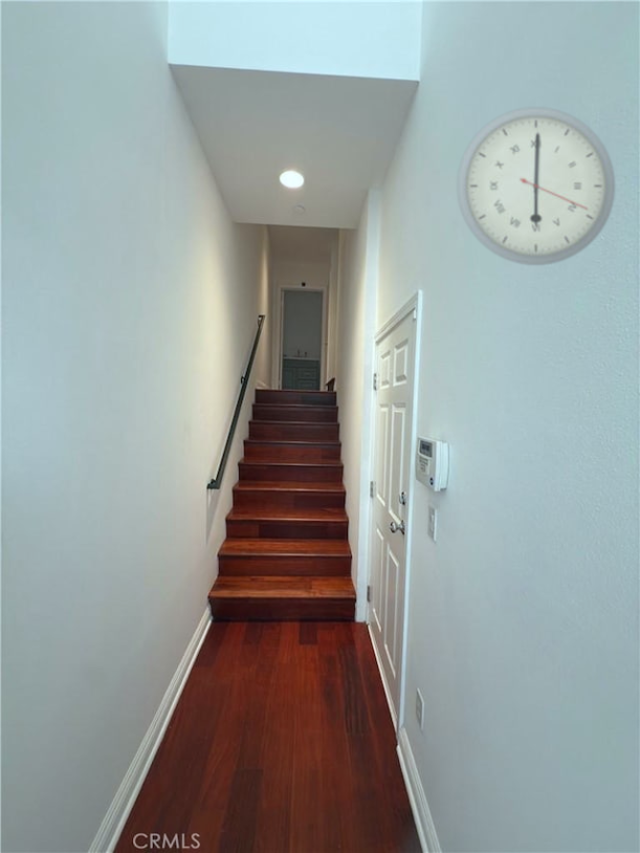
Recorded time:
{"hour": 6, "minute": 0, "second": 19}
